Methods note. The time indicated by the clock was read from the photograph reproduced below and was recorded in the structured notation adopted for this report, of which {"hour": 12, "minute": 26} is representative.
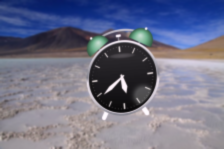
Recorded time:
{"hour": 5, "minute": 39}
